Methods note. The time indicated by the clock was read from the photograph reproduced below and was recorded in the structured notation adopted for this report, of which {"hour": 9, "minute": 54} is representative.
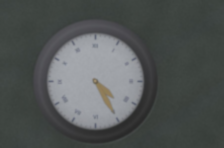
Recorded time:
{"hour": 4, "minute": 25}
